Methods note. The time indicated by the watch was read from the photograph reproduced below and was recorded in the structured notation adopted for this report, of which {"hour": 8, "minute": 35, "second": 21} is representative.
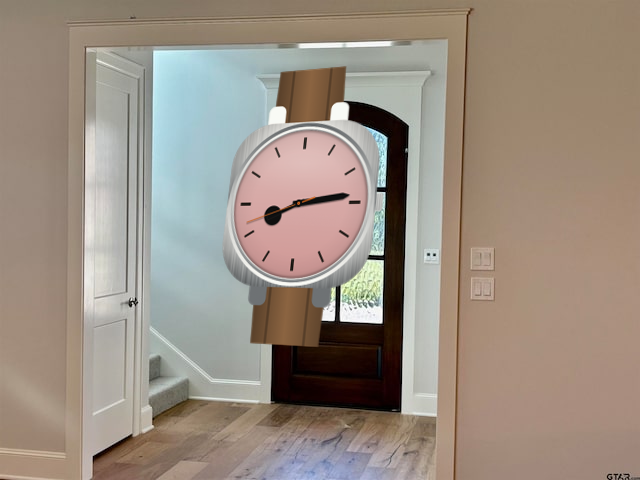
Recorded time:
{"hour": 8, "minute": 13, "second": 42}
